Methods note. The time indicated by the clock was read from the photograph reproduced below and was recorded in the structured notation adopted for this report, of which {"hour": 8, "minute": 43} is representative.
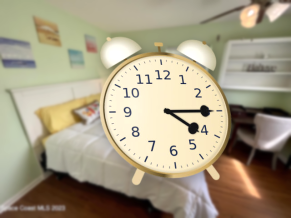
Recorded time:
{"hour": 4, "minute": 15}
